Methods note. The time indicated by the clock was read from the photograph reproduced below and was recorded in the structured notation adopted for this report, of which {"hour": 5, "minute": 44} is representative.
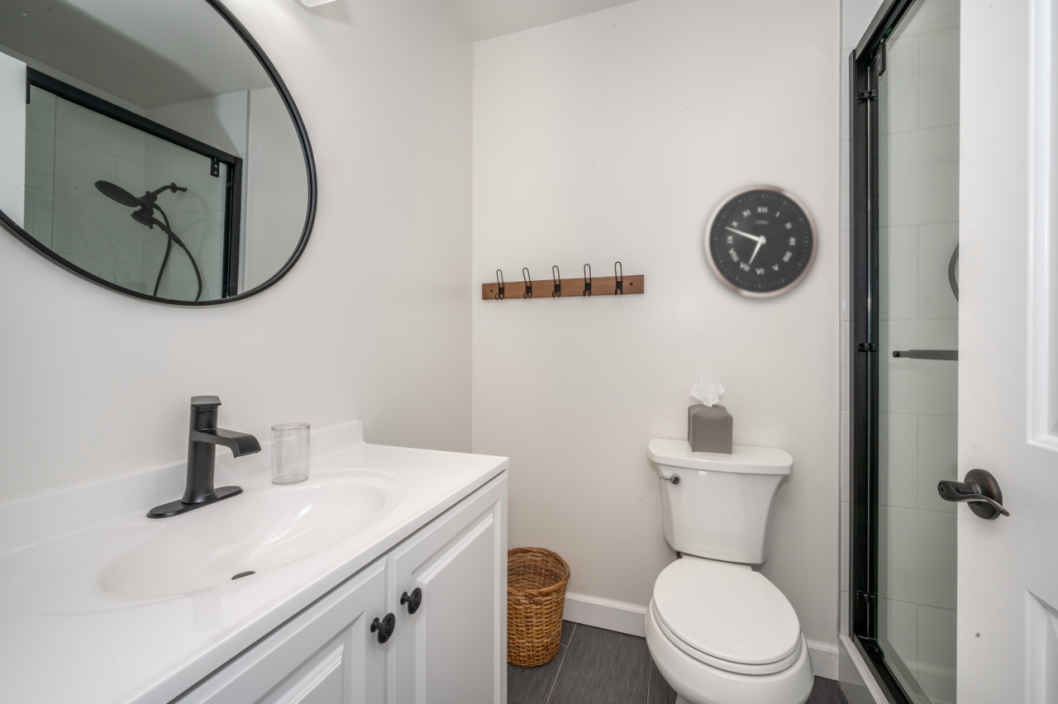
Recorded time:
{"hour": 6, "minute": 48}
